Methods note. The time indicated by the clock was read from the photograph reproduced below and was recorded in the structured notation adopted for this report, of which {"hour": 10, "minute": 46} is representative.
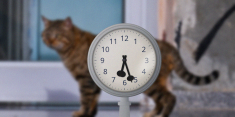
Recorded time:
{"hour": 6, "minute": 27}
